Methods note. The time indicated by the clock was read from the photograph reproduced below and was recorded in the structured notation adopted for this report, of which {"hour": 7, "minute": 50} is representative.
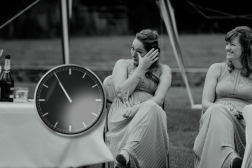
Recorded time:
{"hour": 10, "minute": 55}
